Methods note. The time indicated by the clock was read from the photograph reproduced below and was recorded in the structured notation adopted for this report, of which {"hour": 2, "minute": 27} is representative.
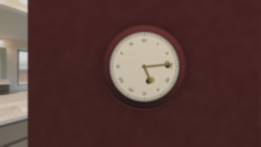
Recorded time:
{"hour": 5, "minute": 14}
